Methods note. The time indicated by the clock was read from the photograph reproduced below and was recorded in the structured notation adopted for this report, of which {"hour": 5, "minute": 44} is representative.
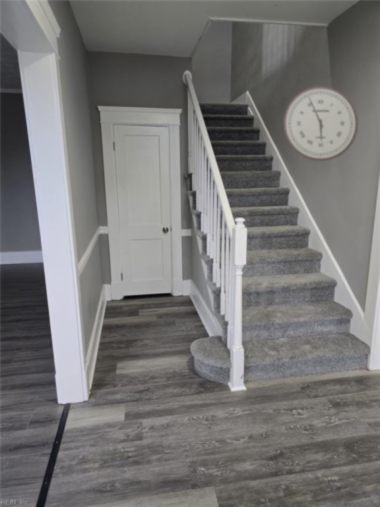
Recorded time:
{"hour": 5, "minute": 56}
